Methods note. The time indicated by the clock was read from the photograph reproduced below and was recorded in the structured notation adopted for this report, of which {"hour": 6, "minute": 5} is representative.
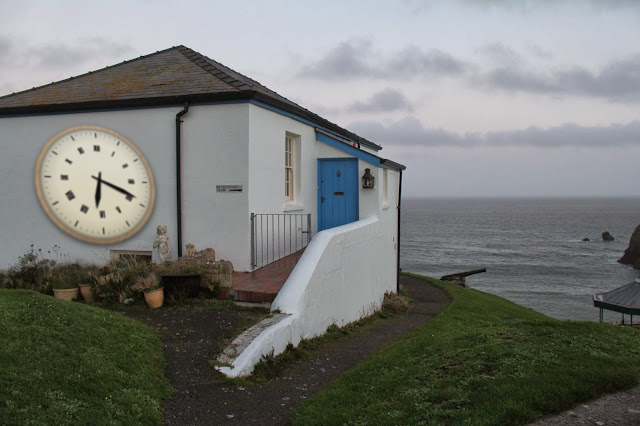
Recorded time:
{"hour": 6, "minute": 19}
